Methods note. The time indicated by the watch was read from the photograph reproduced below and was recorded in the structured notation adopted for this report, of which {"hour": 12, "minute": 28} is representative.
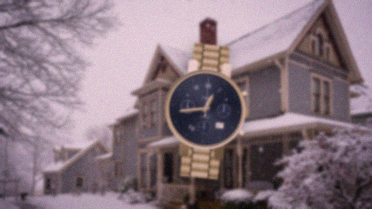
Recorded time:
{"hour": 12, "minute": 43}
